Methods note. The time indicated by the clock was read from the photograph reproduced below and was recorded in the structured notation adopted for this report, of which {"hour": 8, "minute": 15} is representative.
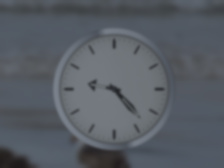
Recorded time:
{"hour": 9, "minute": 23}
